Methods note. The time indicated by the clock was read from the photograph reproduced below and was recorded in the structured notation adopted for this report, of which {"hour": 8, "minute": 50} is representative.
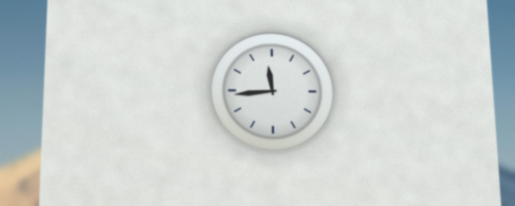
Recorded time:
{"hour": 11, "minute": 44}
